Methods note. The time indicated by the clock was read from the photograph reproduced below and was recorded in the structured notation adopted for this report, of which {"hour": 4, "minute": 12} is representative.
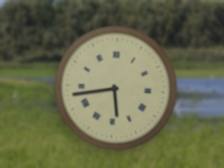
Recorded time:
{"hour": 5, "minute": 43}
